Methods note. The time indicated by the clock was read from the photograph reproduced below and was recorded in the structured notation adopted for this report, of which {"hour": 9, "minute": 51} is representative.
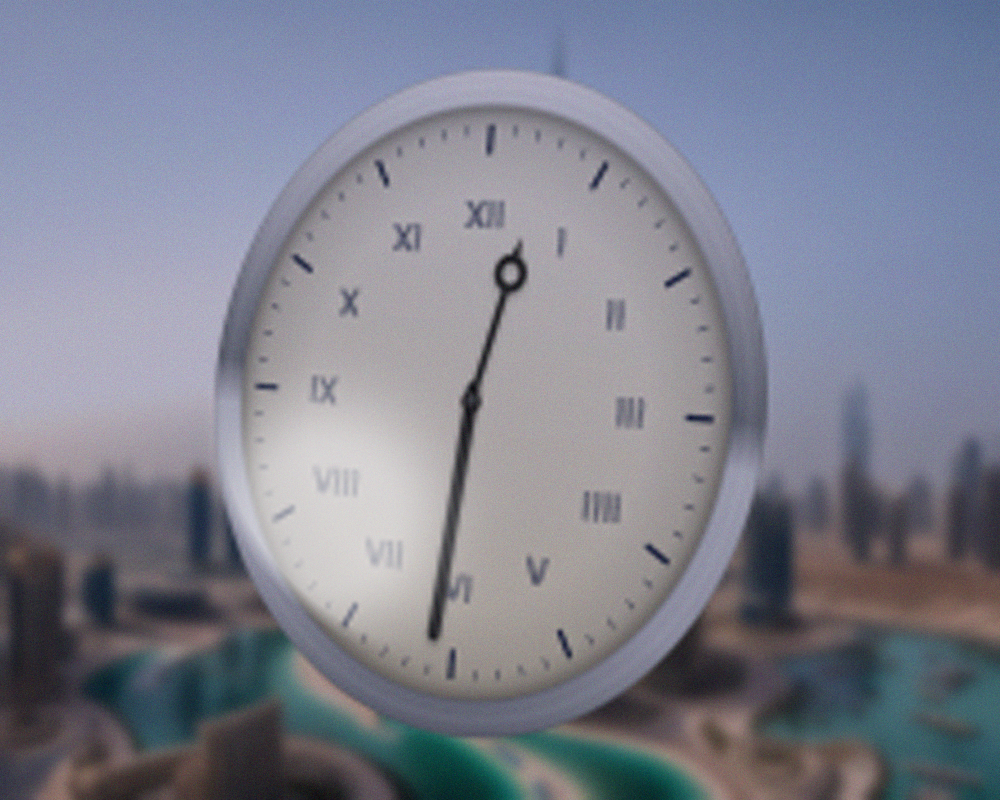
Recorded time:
{"hour": 12, "minute": 31}
